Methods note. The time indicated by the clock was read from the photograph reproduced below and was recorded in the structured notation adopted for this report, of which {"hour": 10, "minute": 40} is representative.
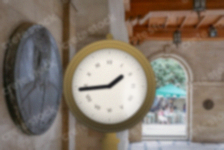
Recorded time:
{"hour": 1, "minute": 44}
